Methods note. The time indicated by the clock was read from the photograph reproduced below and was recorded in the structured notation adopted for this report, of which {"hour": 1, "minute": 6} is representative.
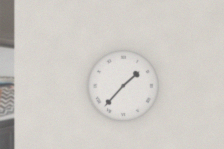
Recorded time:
{"hour": 1, "minute": 37}
